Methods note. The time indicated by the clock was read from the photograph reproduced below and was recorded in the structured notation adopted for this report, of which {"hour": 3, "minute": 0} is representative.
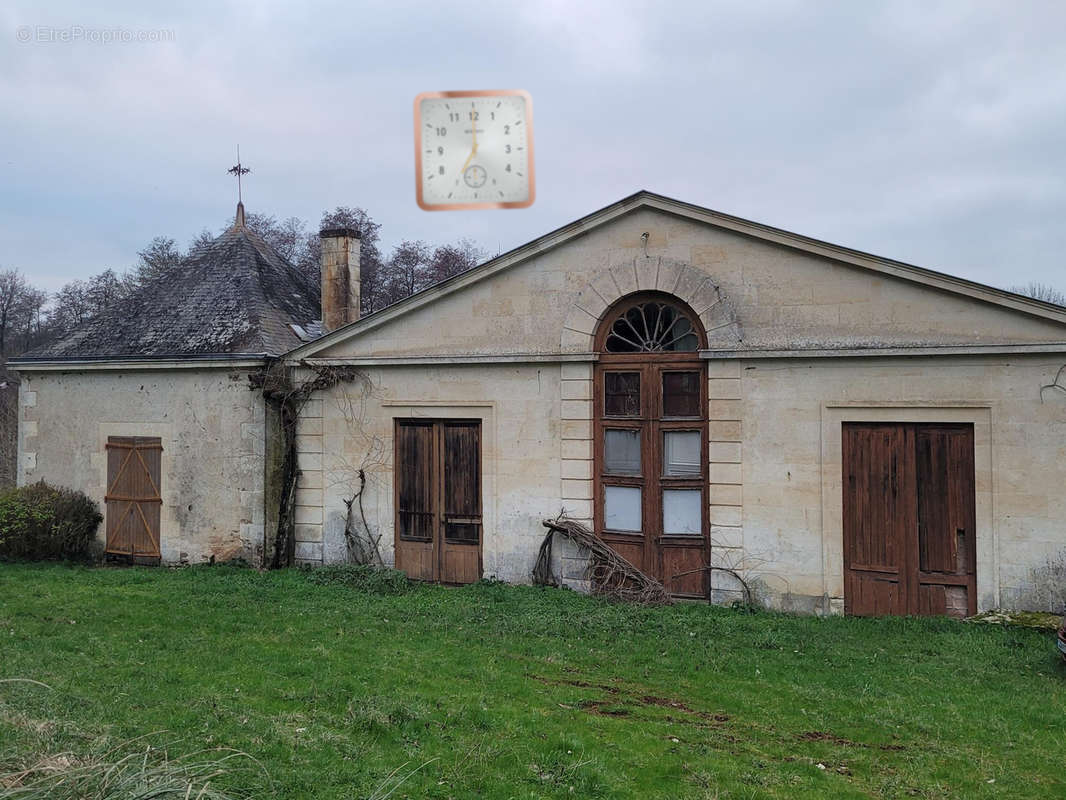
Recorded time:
{"hour": 7, "minute": 0}
